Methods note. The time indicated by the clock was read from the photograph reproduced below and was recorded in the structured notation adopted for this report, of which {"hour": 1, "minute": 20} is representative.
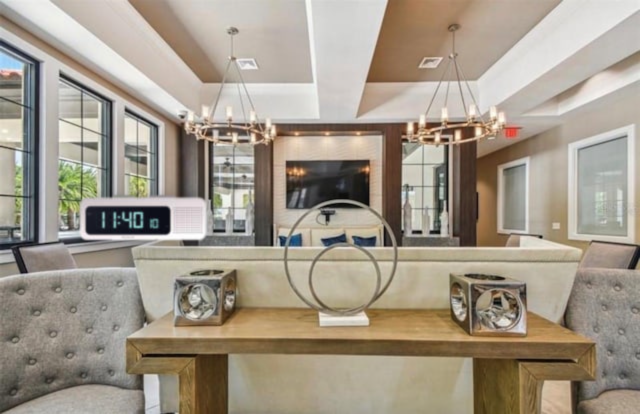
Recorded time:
{"hour": 11, "minute": 40}
